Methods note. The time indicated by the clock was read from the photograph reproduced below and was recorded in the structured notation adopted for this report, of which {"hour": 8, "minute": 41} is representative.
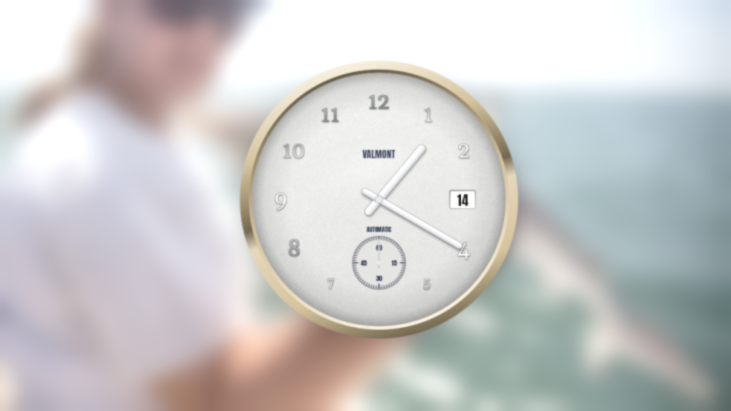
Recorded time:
{"hour": 1, "minute": 20}
